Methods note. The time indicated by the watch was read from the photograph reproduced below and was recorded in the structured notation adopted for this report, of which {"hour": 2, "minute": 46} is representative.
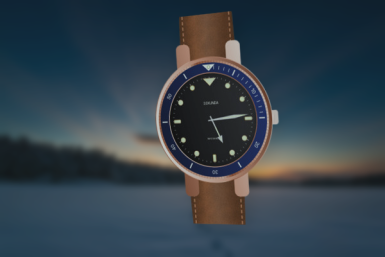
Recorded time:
{"hour": 5, "minute": 14}
